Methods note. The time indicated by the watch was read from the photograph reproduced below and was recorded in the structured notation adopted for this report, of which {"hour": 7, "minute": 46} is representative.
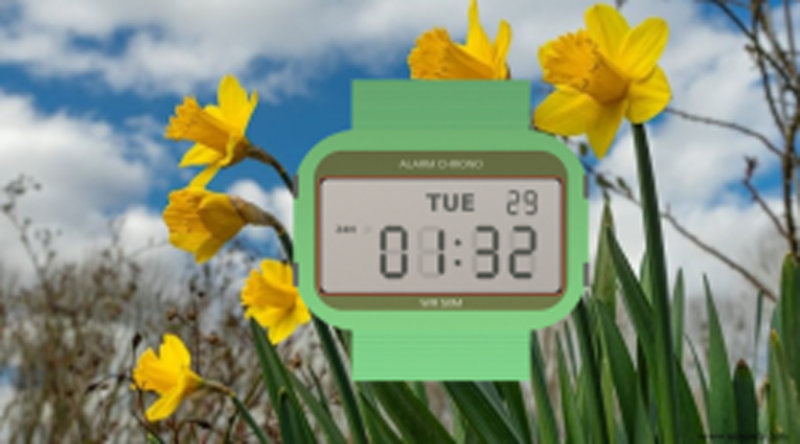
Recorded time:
{"hour": 1, "minute": 32}
